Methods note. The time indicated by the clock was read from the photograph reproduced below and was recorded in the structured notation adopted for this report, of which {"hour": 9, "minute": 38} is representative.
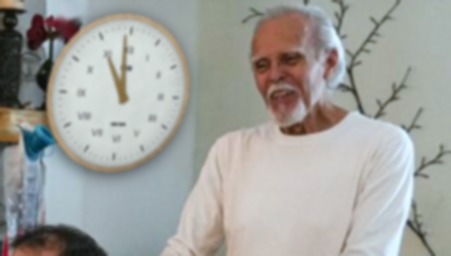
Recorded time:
{"hour": 10, "minute": 59}
